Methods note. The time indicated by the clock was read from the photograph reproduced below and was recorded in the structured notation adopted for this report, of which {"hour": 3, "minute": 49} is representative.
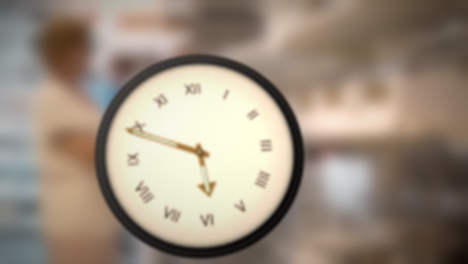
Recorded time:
{"hour": 5, "minute": 49}
